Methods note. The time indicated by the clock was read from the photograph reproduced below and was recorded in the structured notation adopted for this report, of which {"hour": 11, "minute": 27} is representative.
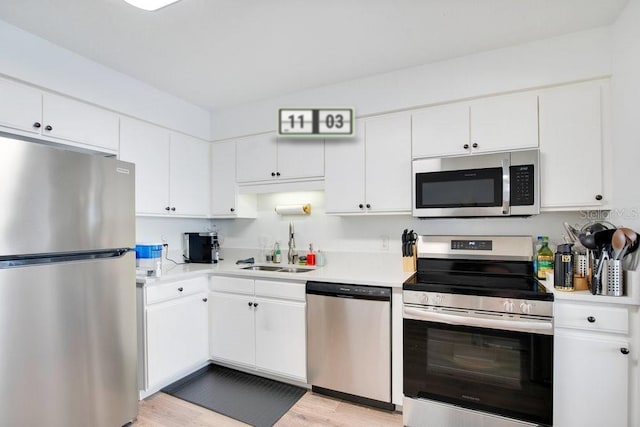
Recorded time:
{"hour": 11, "minute": 3}
